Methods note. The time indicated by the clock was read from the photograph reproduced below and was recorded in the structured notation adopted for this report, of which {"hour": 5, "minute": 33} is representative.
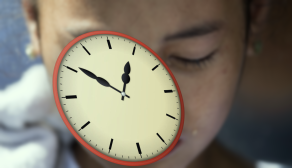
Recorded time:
{"hour": 12, "minute": 51}
